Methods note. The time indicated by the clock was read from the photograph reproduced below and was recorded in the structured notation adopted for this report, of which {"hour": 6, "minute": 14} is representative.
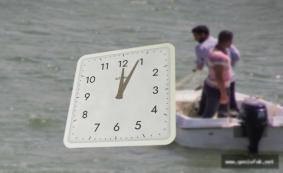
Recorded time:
{"hour": 12, "minute": 4}
